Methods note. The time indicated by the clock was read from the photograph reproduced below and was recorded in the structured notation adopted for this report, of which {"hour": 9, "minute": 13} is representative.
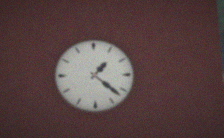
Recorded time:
{"hour": 1, "minute": 22}
